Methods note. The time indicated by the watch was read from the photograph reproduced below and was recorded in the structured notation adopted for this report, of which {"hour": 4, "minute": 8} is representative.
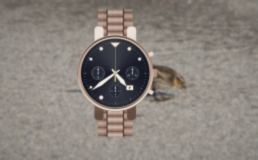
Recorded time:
{"hour": 4, "minute": 39}
